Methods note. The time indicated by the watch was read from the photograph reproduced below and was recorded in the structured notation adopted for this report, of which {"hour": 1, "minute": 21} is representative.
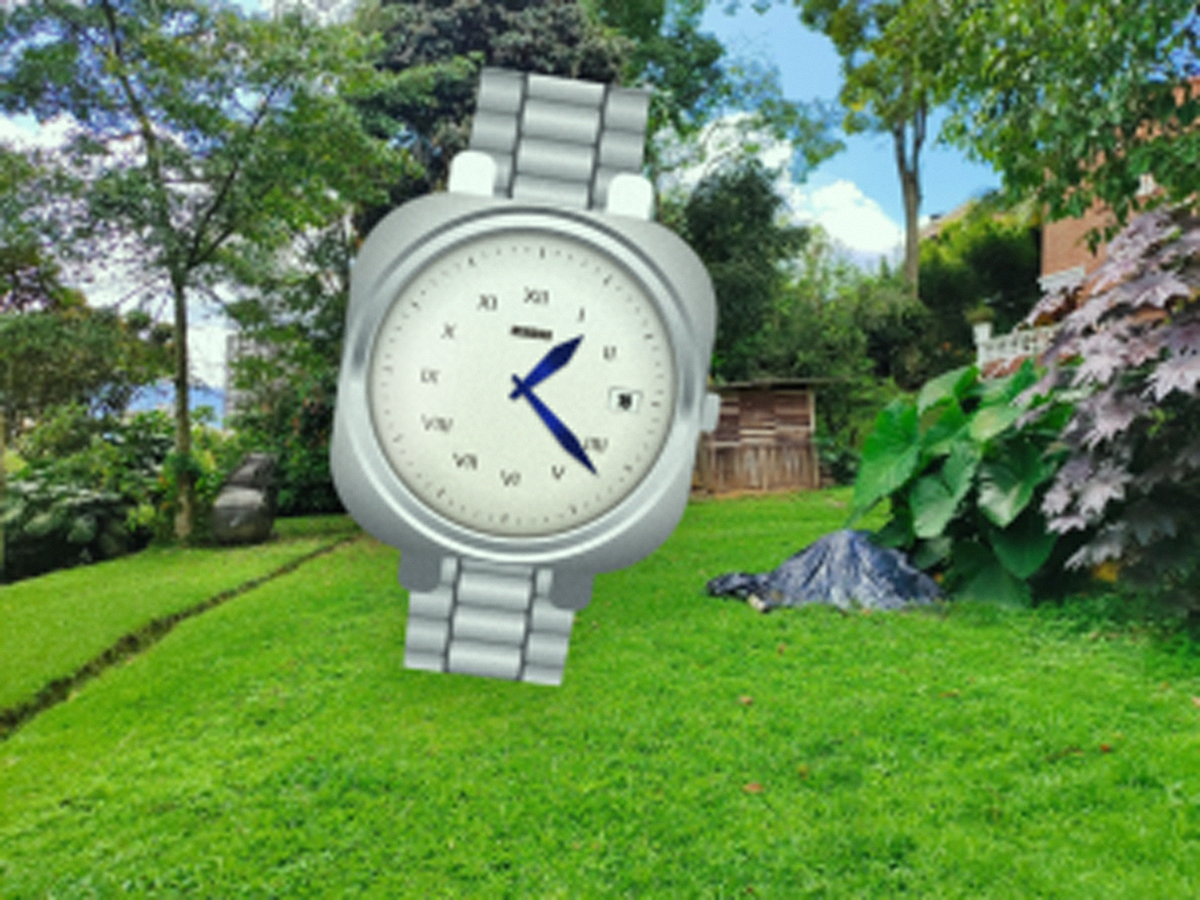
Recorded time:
{"hour": 1, "minute": 22}
